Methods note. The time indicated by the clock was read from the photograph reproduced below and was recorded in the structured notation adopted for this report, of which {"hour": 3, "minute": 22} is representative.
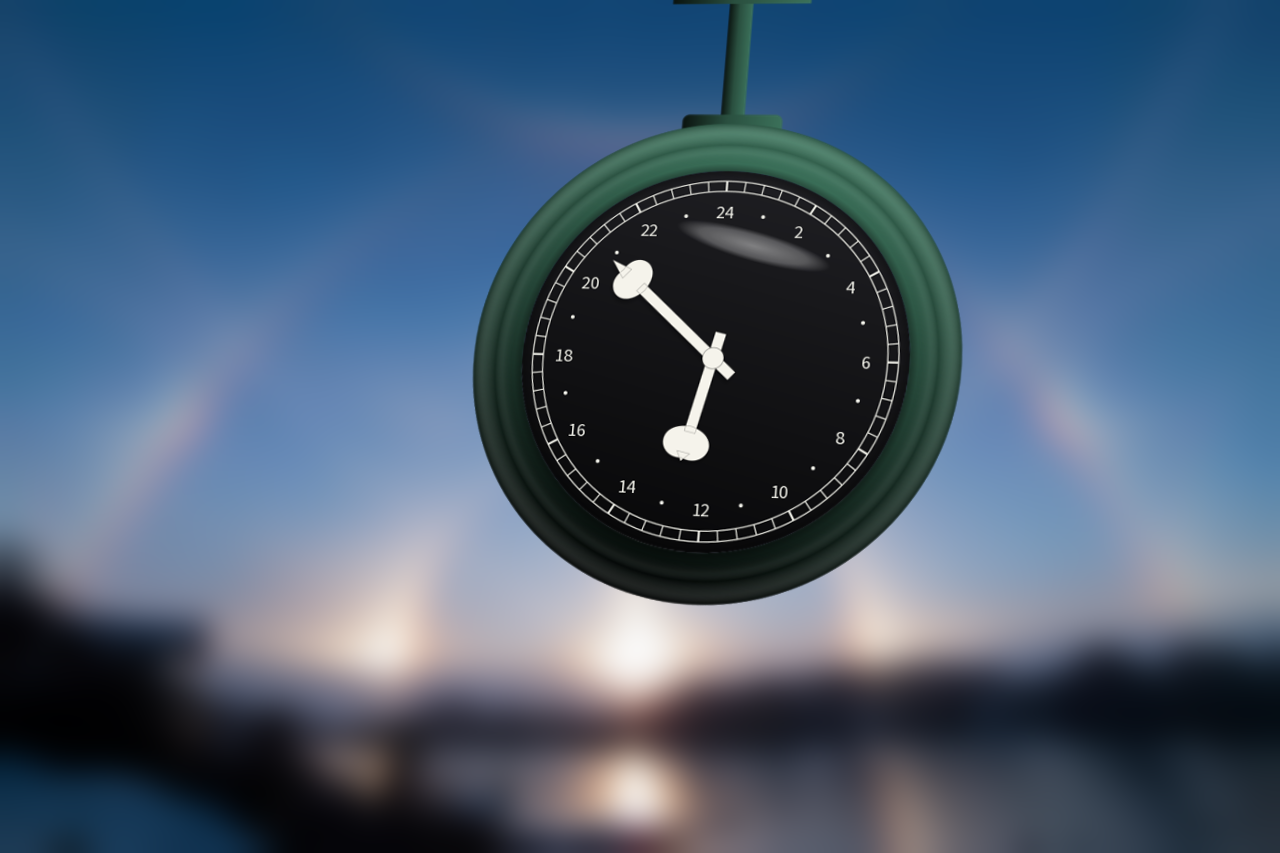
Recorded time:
{"hour": 12, "minute": 52}
